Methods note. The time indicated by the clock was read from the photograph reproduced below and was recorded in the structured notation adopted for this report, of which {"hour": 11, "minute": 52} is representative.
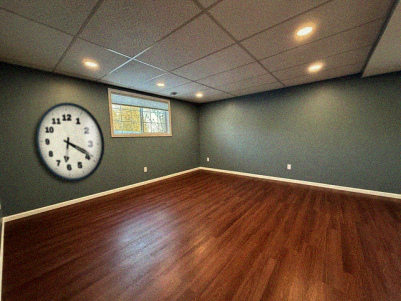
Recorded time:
{"hour": 6, "minute": 19}
